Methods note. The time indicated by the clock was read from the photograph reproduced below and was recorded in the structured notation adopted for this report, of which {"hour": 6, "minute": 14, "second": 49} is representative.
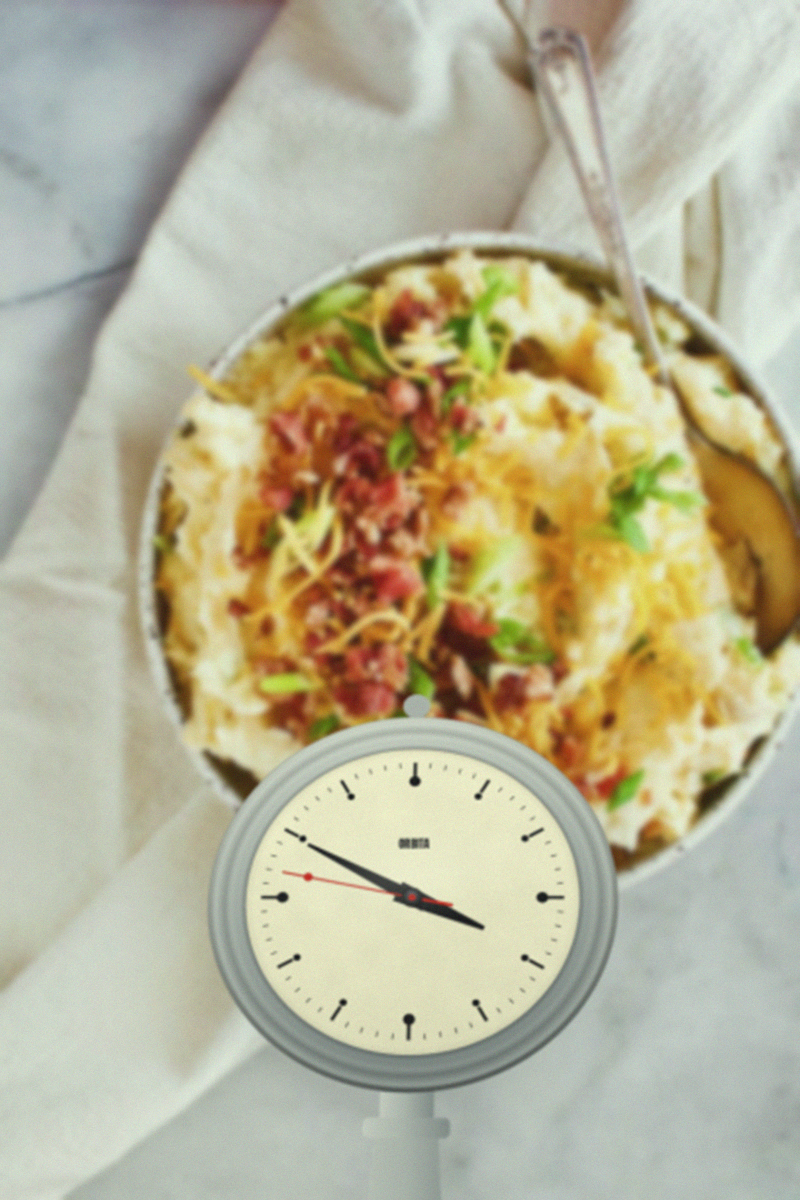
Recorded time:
{"hour": 3, "minute": 49, "second": 47}
